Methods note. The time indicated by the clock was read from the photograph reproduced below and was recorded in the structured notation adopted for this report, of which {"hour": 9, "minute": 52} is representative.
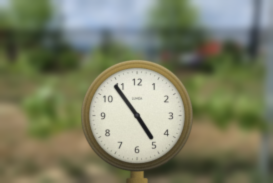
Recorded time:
{"hour": 4, "minute": 54}
